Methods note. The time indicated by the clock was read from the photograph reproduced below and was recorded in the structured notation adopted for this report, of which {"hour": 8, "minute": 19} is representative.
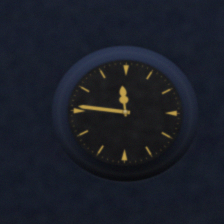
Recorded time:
{"hour": 11, "minute": 46}
